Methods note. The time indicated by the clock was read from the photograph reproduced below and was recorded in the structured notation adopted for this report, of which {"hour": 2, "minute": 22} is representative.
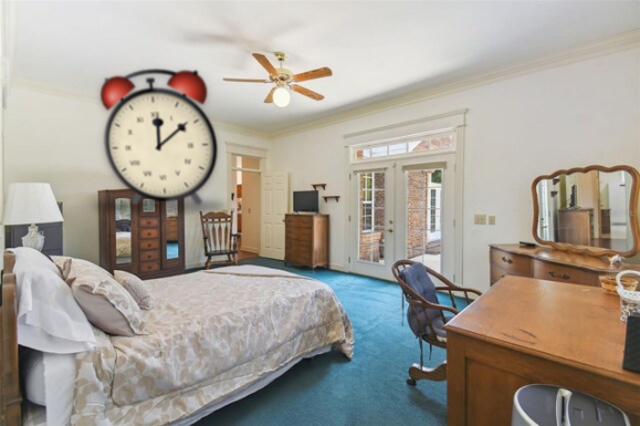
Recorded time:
{"hour": 12, "minute": 9}
